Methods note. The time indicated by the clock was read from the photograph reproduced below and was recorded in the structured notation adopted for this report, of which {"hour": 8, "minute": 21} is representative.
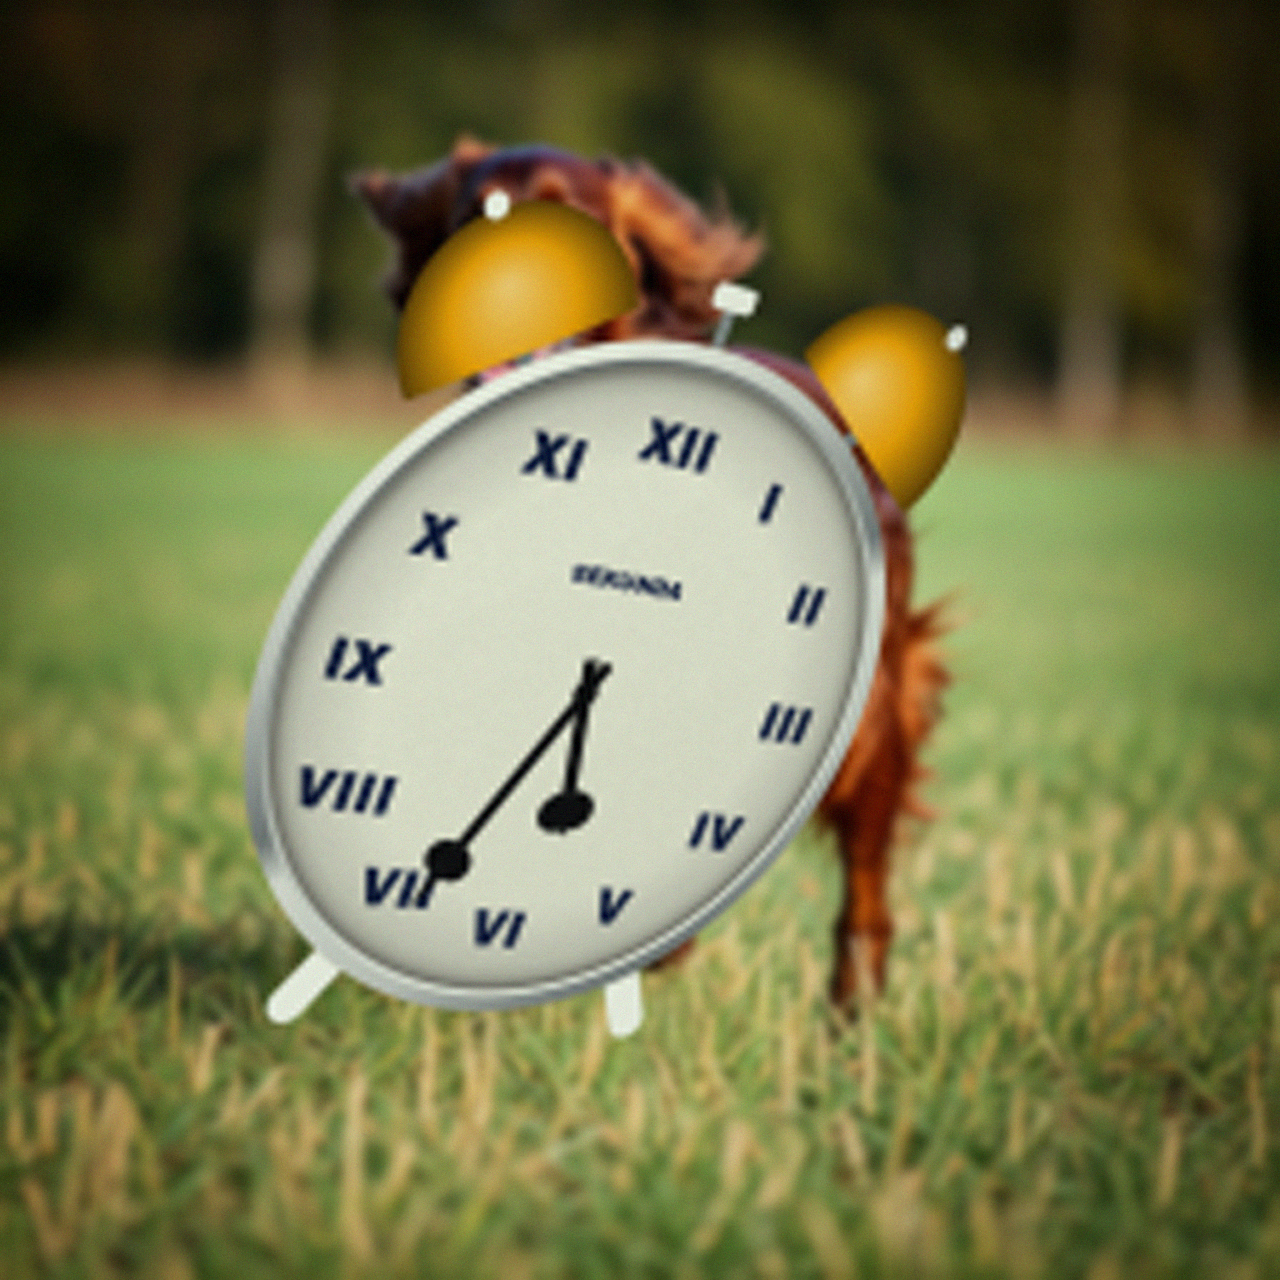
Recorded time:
{"hour": 5, "minute": 34}
